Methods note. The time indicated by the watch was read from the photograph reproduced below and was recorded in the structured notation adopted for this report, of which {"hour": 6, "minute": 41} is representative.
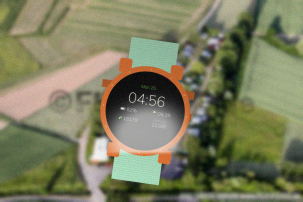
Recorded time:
{"hour": 4, "minute": 56}
